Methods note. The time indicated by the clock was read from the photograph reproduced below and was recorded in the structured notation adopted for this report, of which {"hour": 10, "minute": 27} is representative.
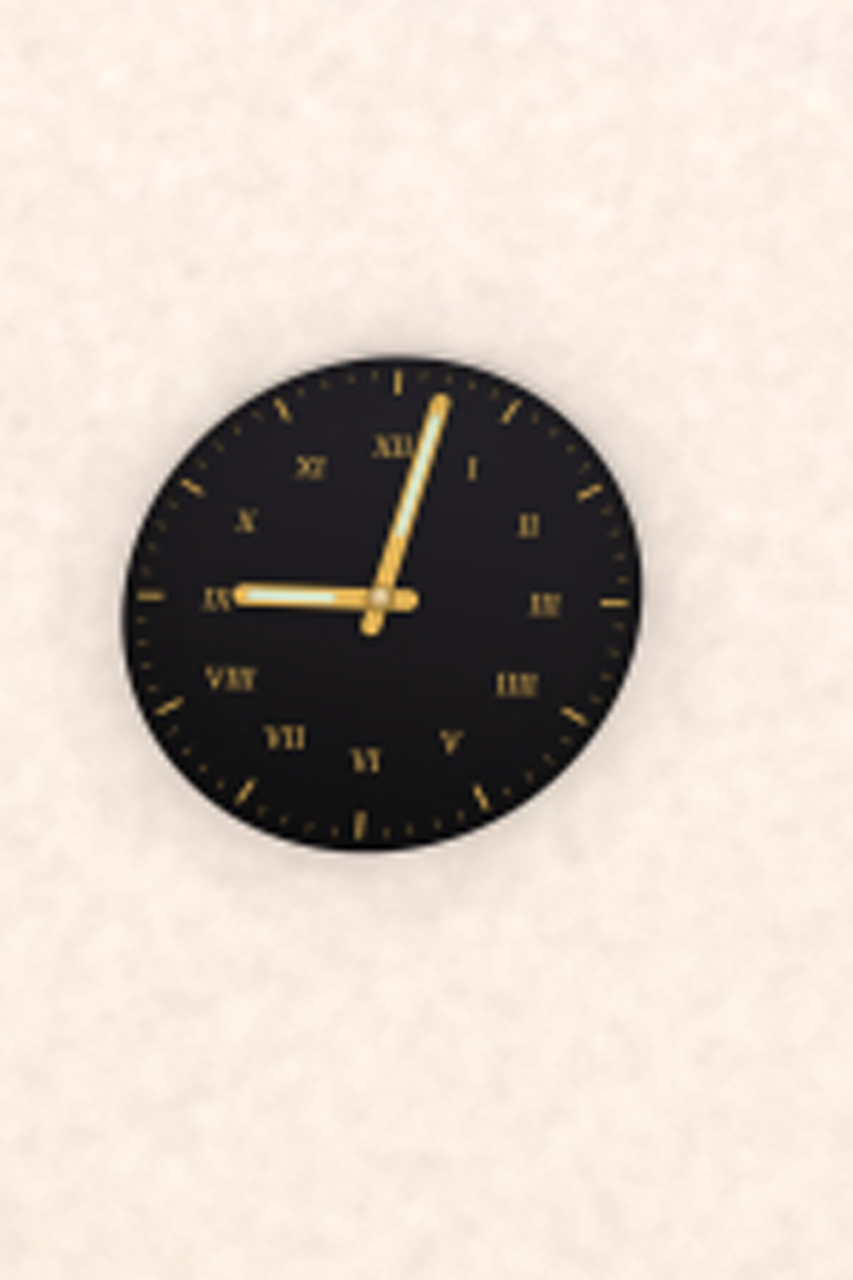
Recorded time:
{"hour": 9, "minute": 2}
